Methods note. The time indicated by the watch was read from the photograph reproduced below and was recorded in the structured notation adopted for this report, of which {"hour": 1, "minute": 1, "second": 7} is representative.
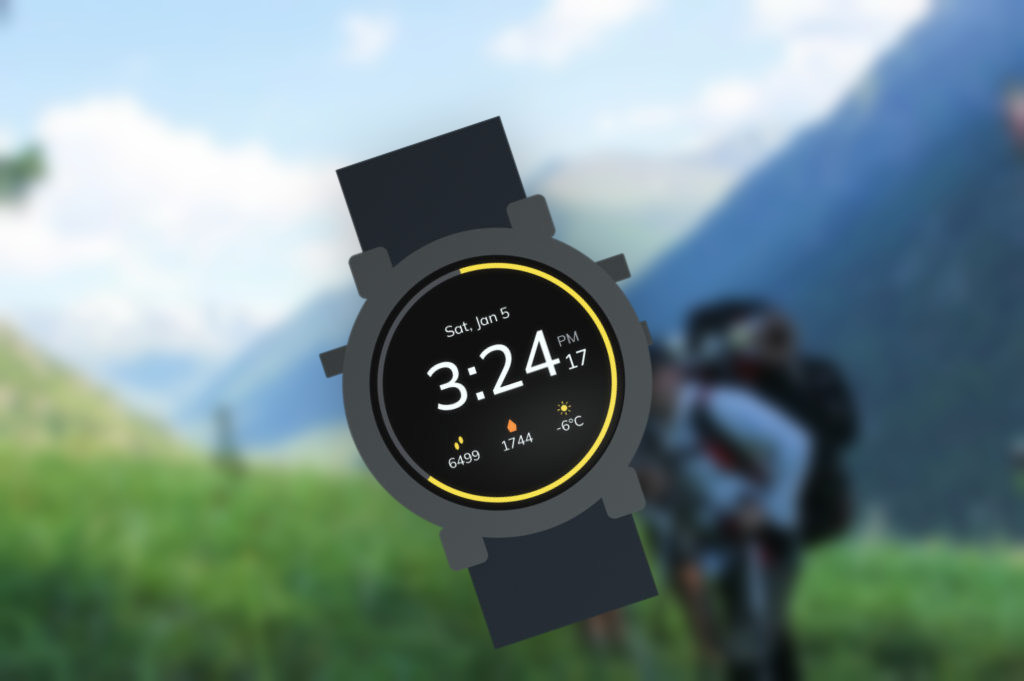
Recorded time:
{"hour": 3, "minute": 24, "second": 17}
